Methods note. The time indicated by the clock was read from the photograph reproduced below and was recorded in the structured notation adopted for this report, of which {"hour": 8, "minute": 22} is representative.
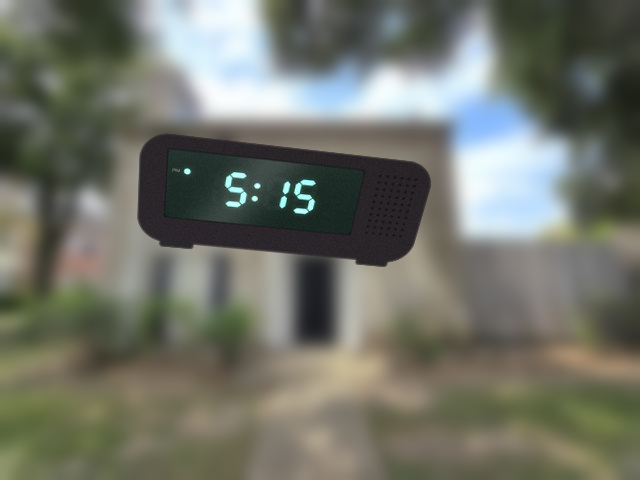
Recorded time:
{"hour": 5, "minute": 15}
